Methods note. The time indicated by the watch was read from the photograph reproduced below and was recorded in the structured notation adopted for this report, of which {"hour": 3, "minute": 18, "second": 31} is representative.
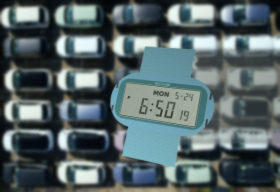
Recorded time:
{"hour": 6, "minute": 50, "second": 19}
